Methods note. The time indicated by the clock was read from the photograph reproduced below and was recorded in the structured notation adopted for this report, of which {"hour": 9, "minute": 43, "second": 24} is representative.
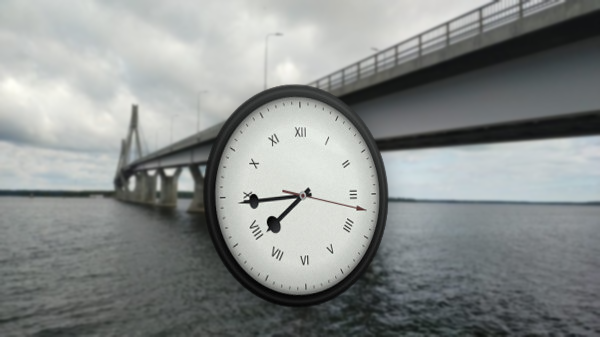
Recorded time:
{"hour": 7, "minute": 44, "second": 17}
